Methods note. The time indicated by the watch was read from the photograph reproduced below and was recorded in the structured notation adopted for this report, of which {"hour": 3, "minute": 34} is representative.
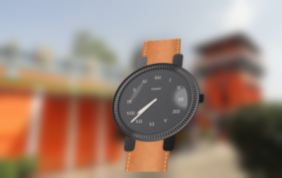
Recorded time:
{"hour": 7, "minute": 37}
